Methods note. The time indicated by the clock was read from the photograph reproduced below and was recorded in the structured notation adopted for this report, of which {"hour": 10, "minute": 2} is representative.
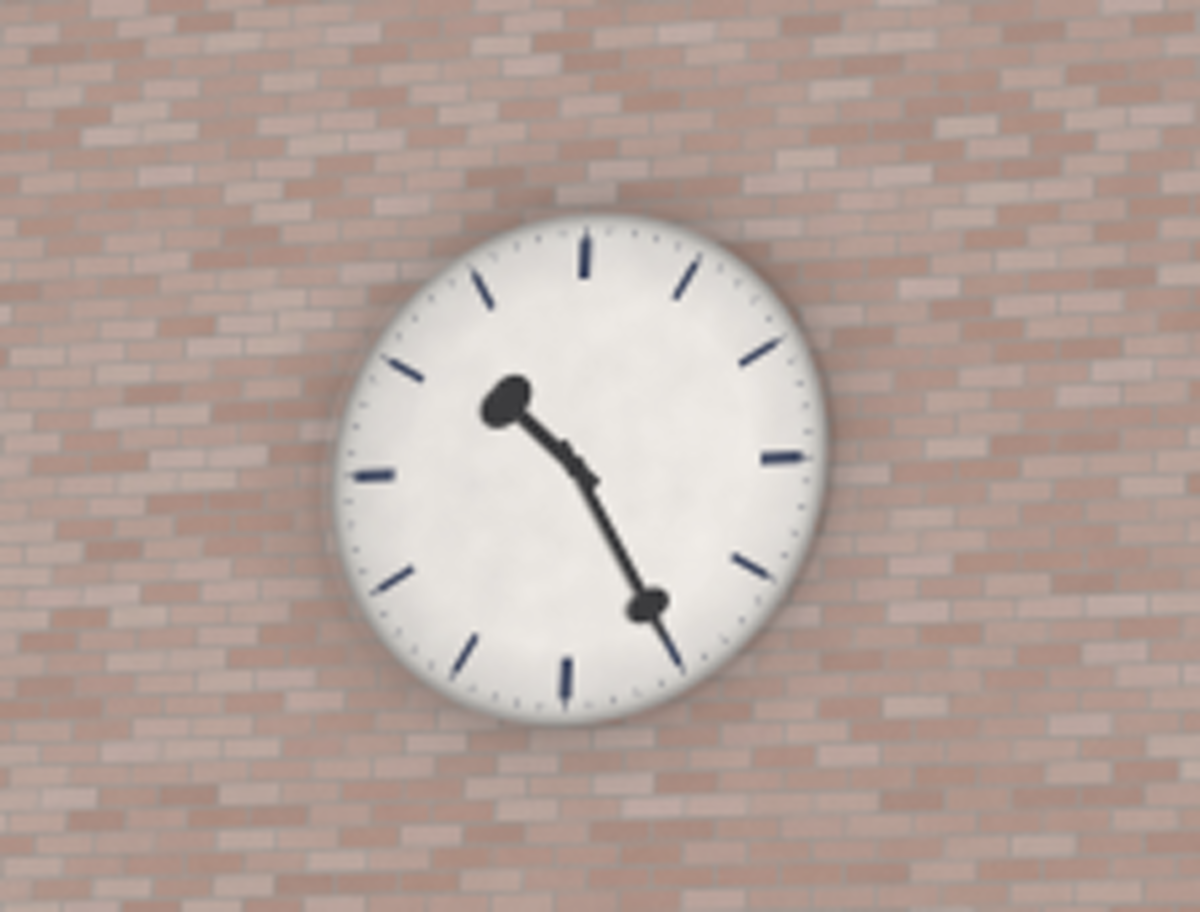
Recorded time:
{"hour": 10, "minute": 25}
